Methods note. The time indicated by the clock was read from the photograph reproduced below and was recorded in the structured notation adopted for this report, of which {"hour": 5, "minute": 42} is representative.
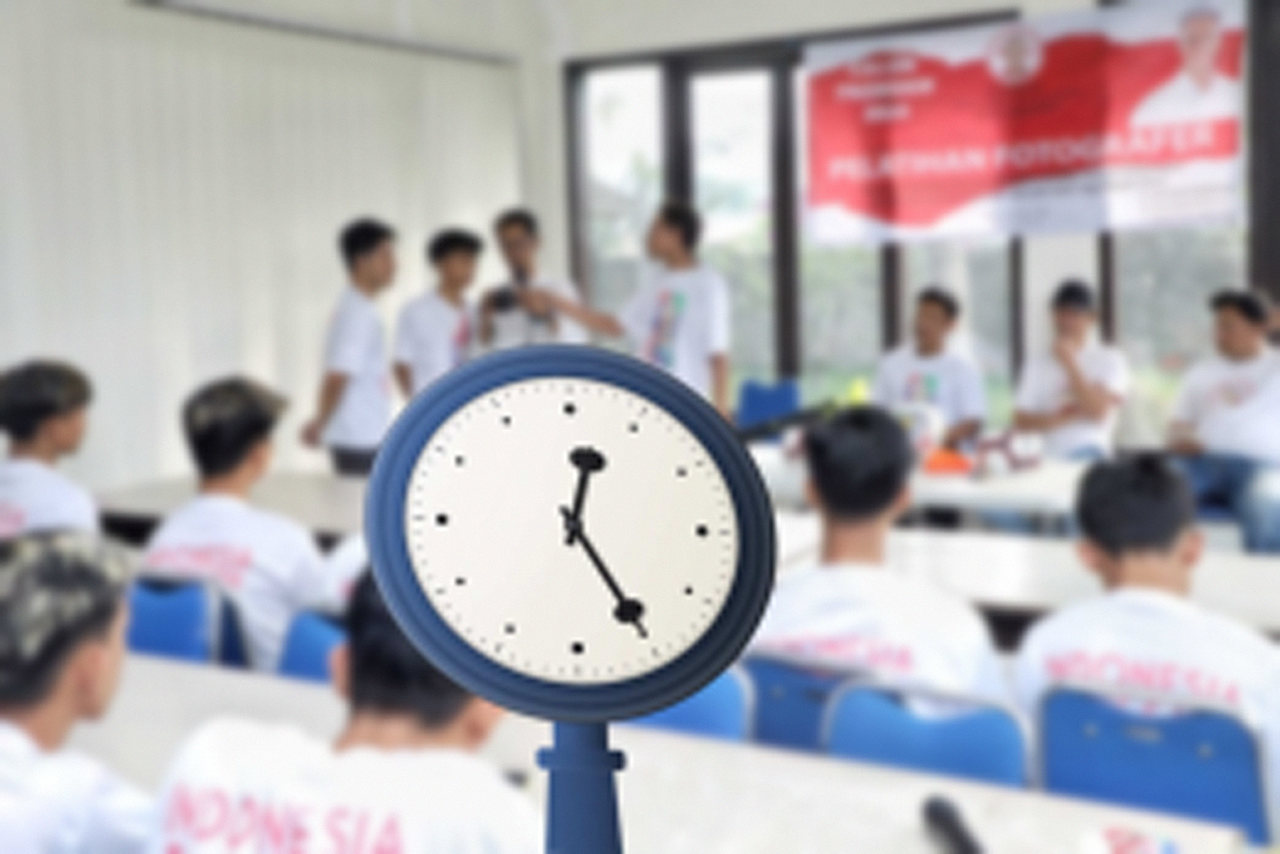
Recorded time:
{"hour": 12, "minute": 25}
